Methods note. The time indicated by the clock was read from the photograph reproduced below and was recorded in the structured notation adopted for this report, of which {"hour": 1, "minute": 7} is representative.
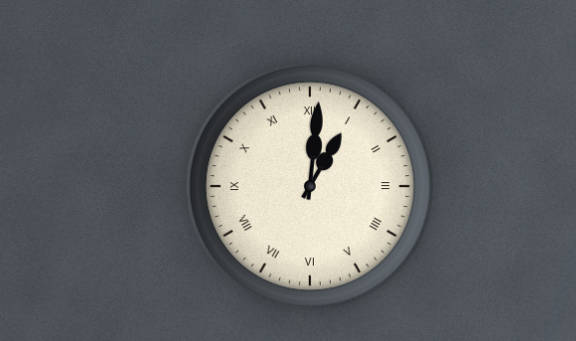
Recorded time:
{"hour": 1, "minute": 1}
